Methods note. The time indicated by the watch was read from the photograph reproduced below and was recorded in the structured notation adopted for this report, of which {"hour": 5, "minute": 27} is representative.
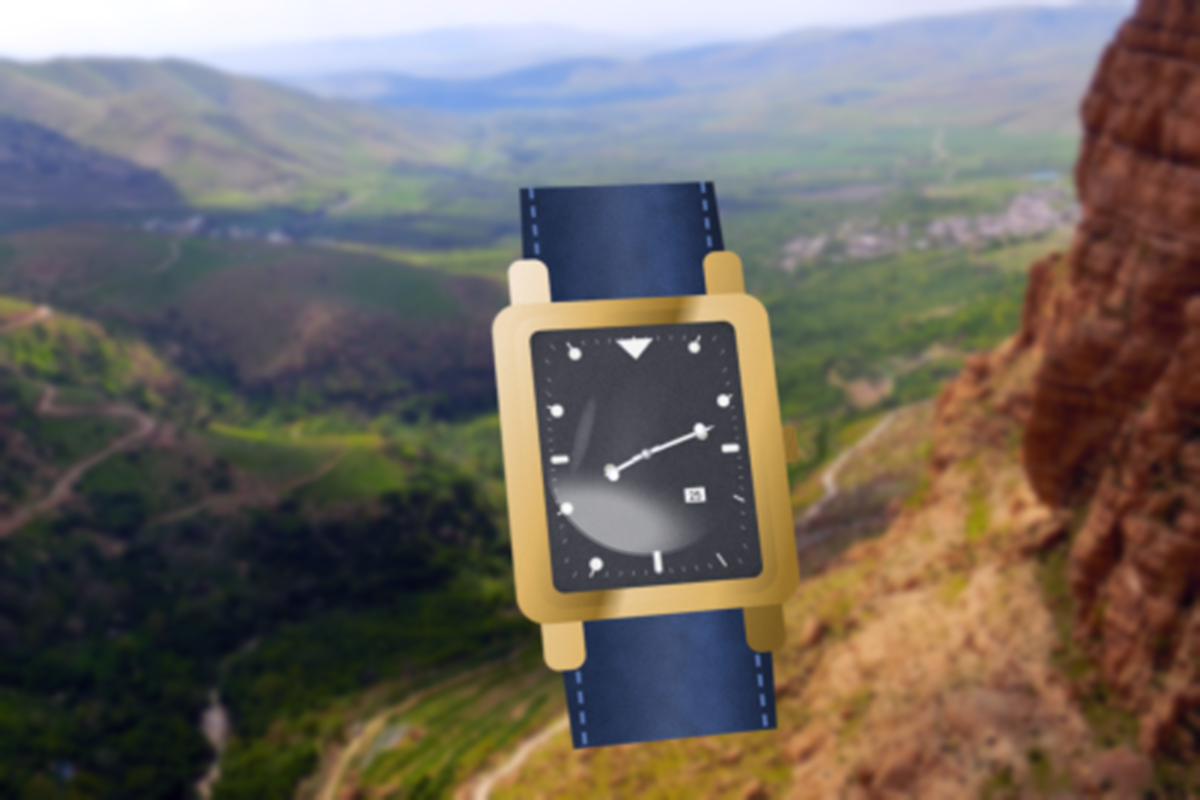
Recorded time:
{"hour": 8, "minute": 12}
